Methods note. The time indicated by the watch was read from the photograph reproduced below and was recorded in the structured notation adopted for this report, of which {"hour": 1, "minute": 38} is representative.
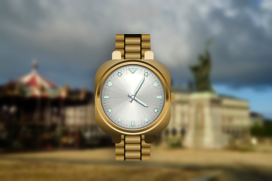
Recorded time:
{"hour": 4, "minute": 5}
